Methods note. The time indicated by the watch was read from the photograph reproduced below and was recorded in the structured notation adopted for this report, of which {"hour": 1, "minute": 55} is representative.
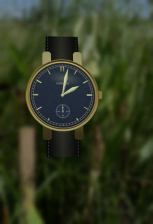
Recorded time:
{"hour": 2, "minute": 2}
